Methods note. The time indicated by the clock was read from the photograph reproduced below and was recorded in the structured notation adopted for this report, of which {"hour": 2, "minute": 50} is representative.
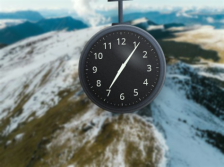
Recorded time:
{"hour": 7, "minute": 6}
